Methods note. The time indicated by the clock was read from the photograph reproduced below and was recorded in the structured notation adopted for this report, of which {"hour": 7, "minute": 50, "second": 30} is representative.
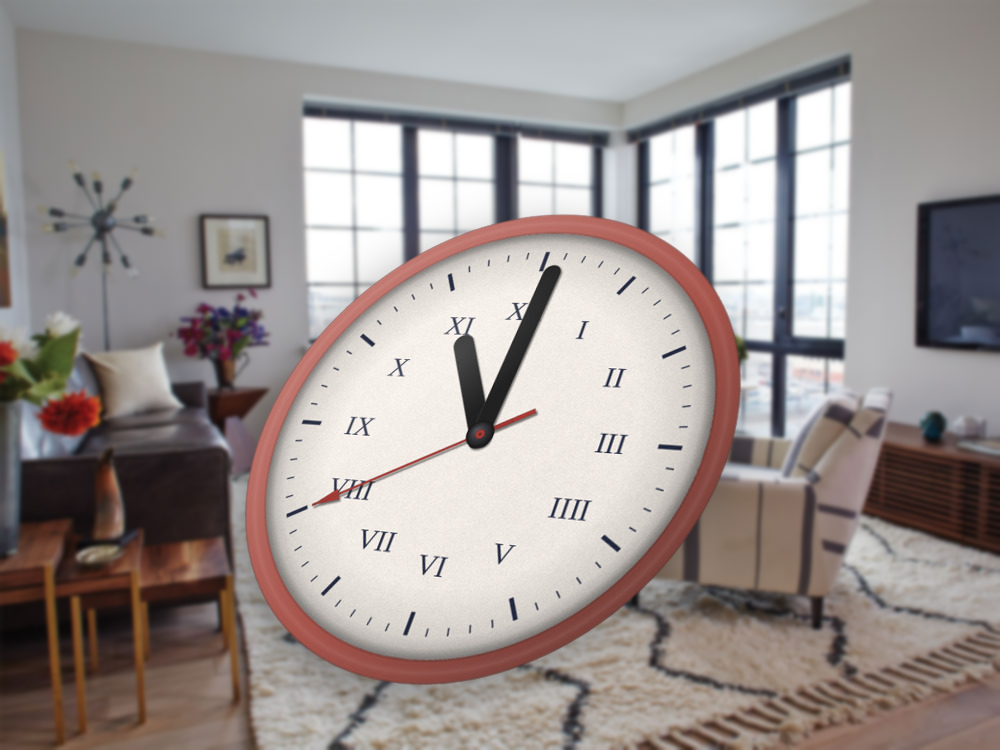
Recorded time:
{"hour": 11, "minute": 0, "second": 40}
